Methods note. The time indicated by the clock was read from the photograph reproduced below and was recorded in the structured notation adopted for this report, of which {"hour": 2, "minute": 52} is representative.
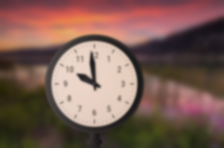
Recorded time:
{"hour": 9, "minute": 59}
